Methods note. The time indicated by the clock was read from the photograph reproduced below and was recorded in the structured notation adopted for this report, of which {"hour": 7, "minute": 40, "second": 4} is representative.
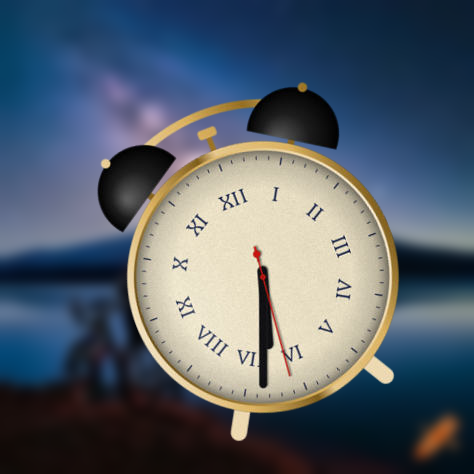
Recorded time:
{"hour": 6, "minute": 33, "second": 31}
